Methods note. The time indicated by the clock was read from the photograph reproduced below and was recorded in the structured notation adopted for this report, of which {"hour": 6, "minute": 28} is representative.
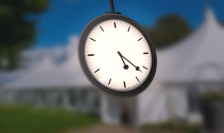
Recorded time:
{"hour": 5, "minute": 22}
